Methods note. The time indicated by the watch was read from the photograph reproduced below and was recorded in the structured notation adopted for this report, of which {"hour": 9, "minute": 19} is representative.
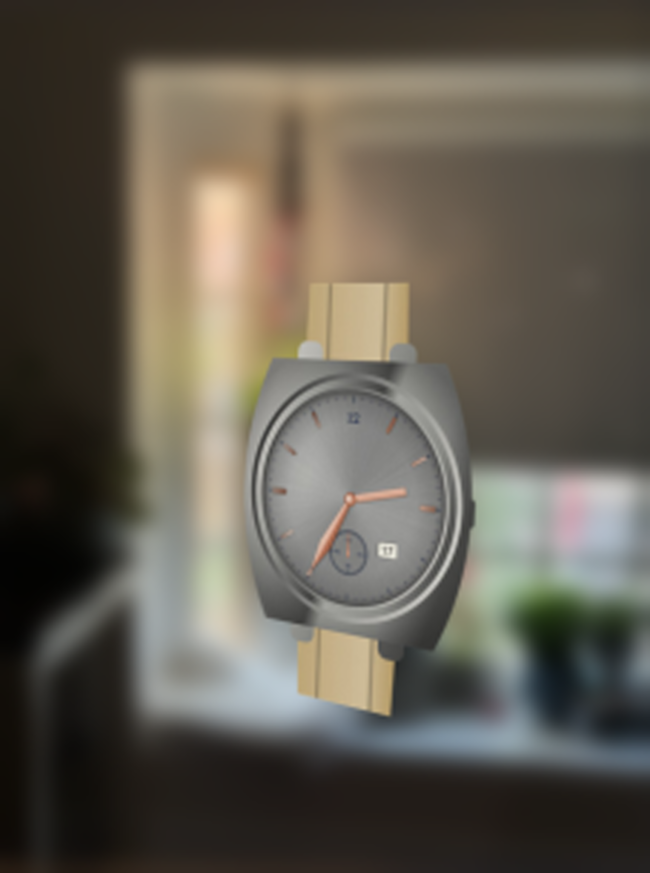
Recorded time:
{"hour": 2, "minute": 35}
